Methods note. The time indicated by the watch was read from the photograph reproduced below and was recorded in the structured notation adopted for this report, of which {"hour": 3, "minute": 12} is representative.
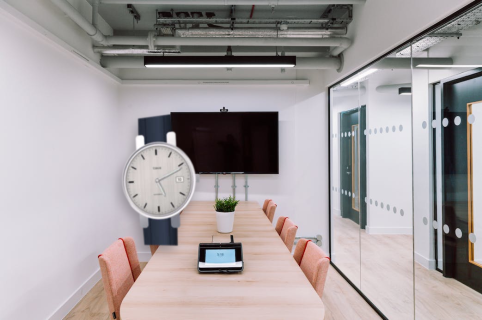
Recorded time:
{"hour": 5, "minute": 11}
